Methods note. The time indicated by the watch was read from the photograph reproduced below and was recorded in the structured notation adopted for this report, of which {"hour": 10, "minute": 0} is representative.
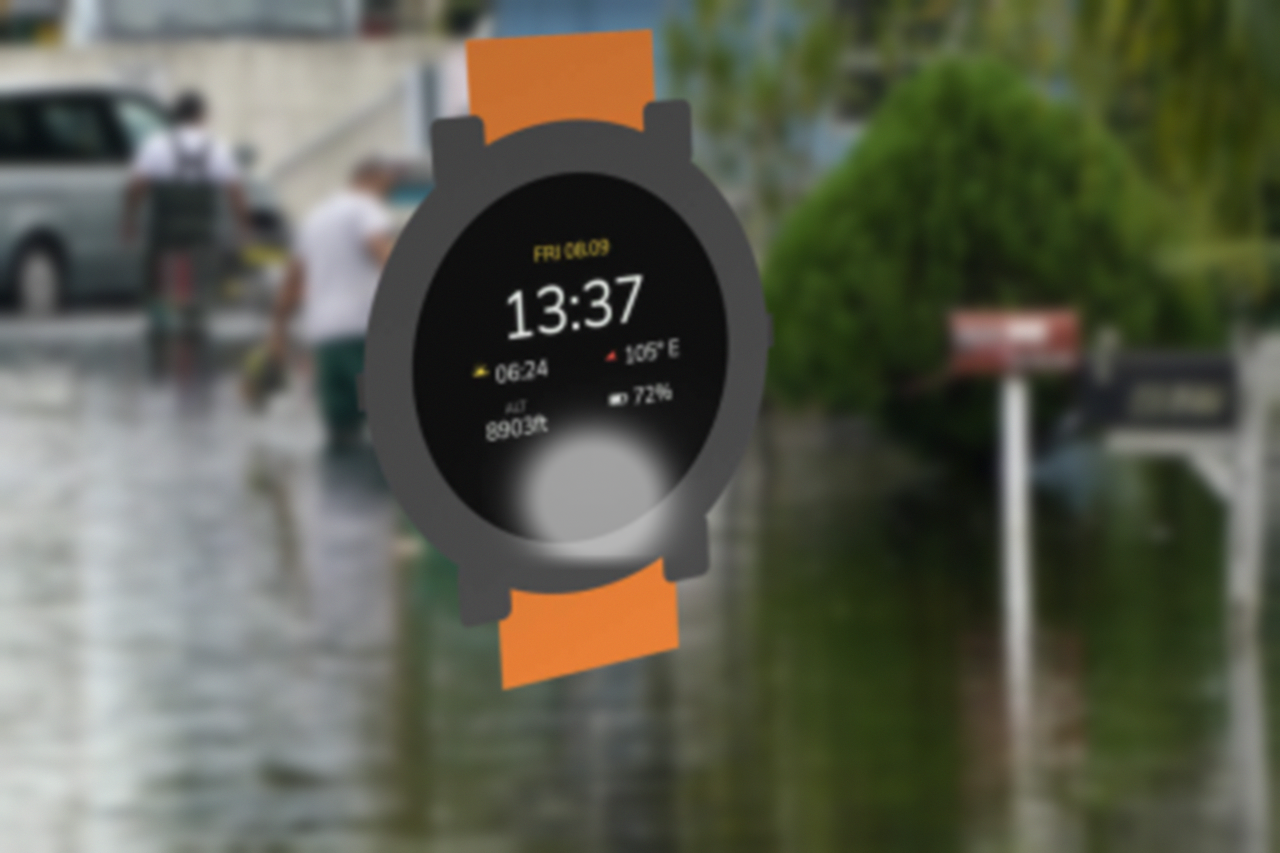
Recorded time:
{"hour": 13, "minute": 37}
